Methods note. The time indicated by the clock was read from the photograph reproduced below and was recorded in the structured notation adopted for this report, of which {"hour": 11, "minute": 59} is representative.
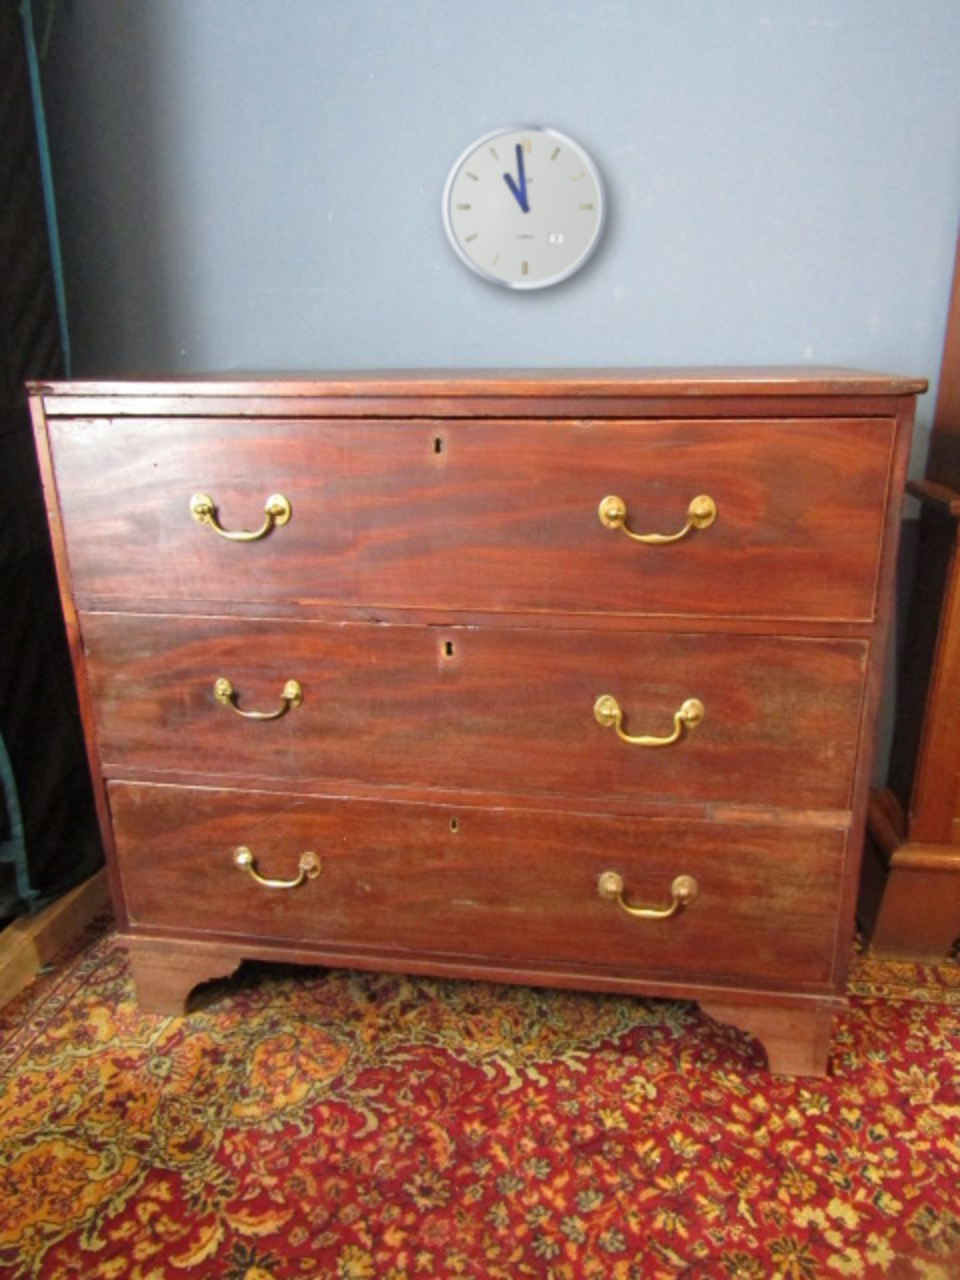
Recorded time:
{"hour": 10, "minute": 59}
